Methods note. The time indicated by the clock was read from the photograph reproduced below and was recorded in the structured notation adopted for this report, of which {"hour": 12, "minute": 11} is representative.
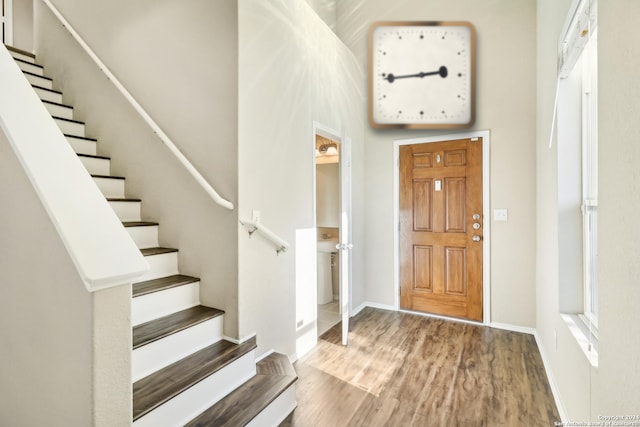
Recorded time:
{"hour": 2, "minute": 44}
